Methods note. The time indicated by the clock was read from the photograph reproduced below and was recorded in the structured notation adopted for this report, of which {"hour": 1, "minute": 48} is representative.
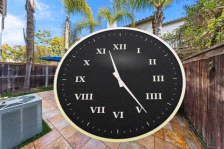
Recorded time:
{"hour": 11, "minute": 24}
